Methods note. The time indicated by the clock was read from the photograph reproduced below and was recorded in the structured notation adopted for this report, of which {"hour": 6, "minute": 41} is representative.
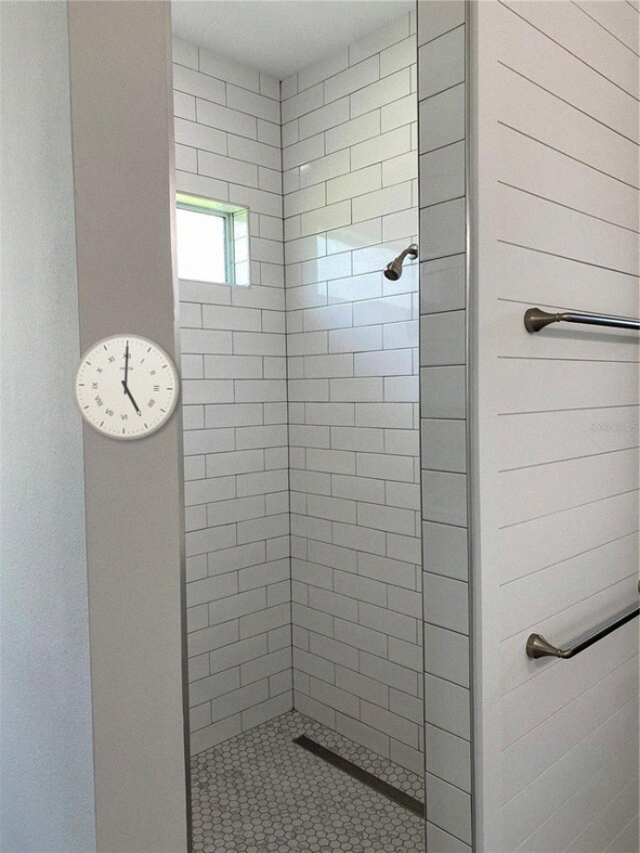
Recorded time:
{"hour": 5, "minute": 0}
